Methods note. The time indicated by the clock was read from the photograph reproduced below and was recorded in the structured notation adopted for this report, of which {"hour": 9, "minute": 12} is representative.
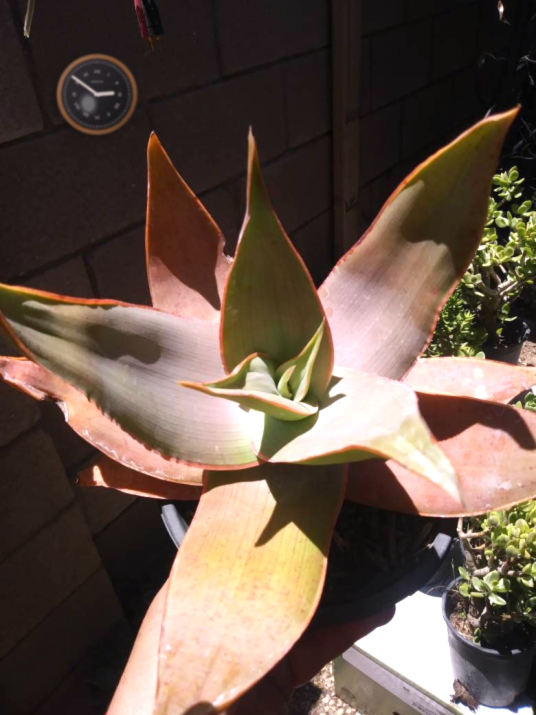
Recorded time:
{"hour": 2, "minute": 51}
